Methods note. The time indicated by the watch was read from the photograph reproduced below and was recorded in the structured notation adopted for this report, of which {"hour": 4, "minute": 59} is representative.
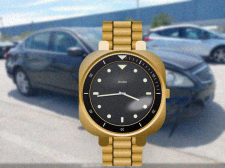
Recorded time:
{"hour": 3, "minute": 44}
